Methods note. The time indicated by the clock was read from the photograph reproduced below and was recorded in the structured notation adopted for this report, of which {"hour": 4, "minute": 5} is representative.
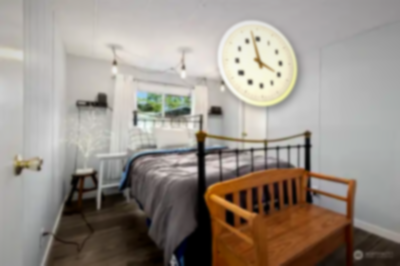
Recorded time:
{"hour": 3, "minute": 58}
